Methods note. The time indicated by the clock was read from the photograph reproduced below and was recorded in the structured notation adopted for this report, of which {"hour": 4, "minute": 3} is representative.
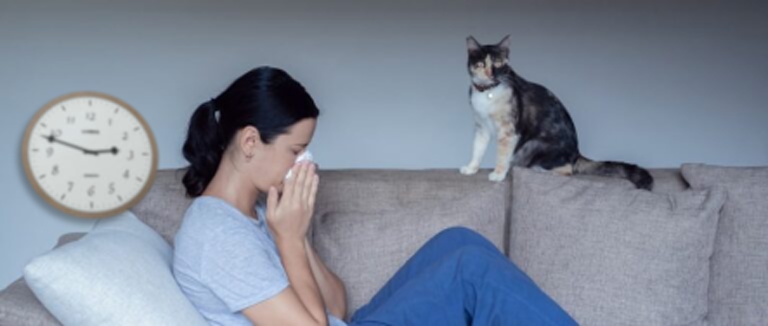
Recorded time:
{"hour": 2, "minute": 48}
